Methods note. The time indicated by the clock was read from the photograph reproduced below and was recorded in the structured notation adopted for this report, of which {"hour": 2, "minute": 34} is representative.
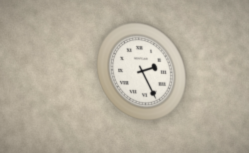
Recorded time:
{"hour": 2, "minute": 26}
